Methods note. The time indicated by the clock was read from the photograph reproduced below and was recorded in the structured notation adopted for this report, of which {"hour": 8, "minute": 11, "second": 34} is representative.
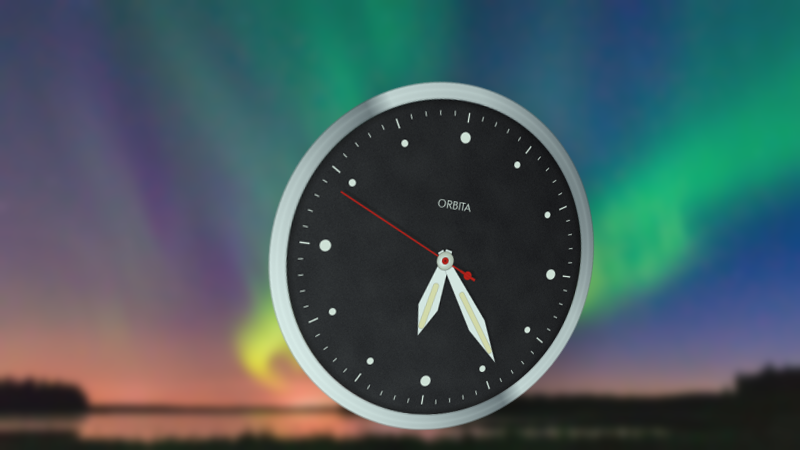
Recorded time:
{"hour": 6, "minute": 23, "second": 49}
